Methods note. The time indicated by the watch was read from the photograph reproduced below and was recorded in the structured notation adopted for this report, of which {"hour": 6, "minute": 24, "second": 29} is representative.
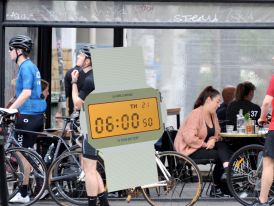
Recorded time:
{"hour": 6, "minute": 0, "second": 50}
